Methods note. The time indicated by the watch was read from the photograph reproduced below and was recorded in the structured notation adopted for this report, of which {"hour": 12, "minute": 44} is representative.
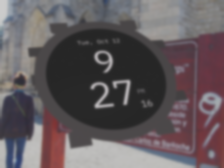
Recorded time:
{"hour": 9, "minute": 27}
